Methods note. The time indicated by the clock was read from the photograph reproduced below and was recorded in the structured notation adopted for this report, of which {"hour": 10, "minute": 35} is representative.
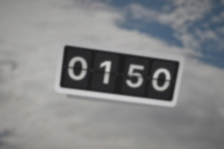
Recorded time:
{"hour": 1, "minute": 50}
